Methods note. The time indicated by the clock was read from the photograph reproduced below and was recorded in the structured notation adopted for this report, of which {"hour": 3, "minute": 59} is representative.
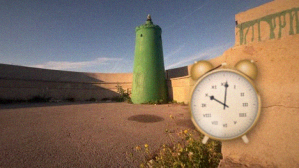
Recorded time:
{"hour": 10, "minute": 1}
